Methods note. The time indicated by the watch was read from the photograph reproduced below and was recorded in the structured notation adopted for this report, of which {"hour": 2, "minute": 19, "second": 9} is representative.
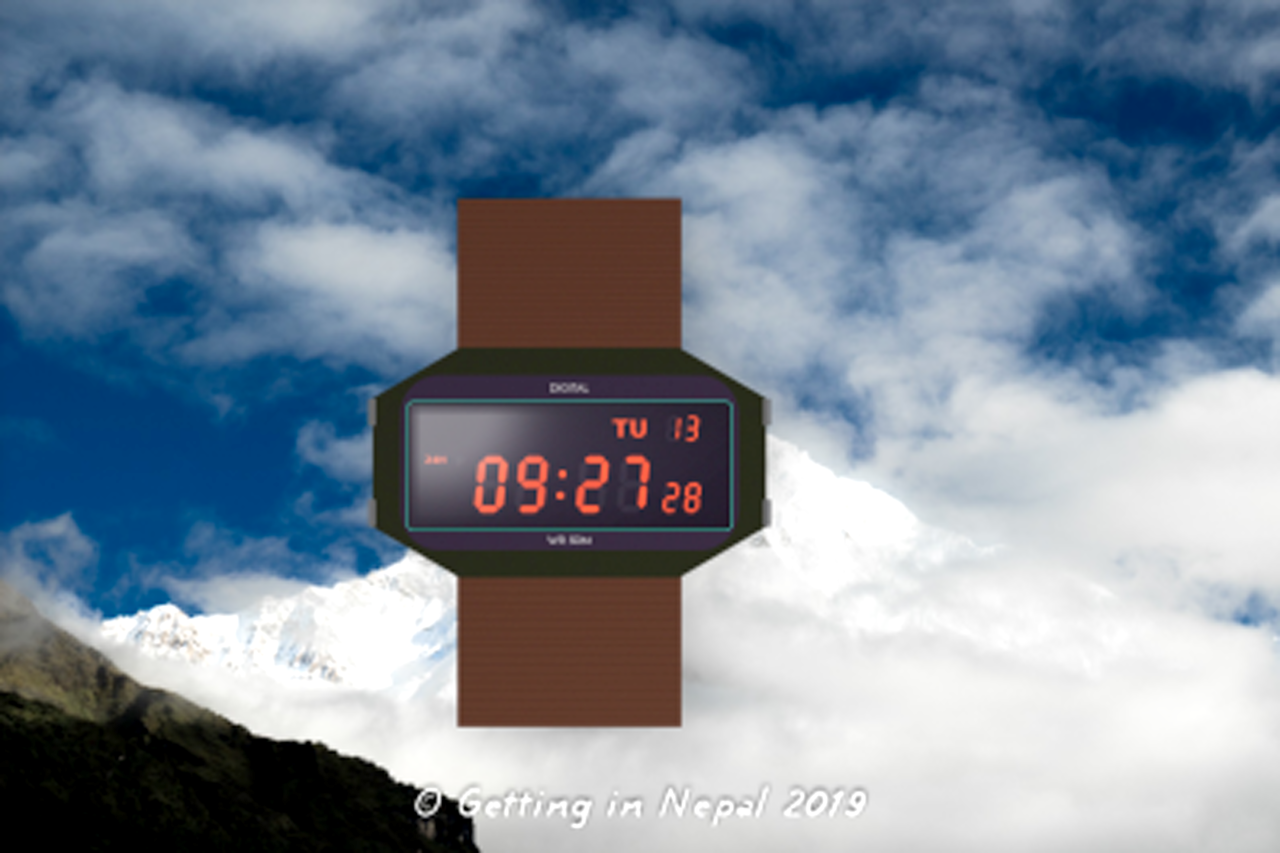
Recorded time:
{"hour": 9, "minute": 27, "second": 28}
